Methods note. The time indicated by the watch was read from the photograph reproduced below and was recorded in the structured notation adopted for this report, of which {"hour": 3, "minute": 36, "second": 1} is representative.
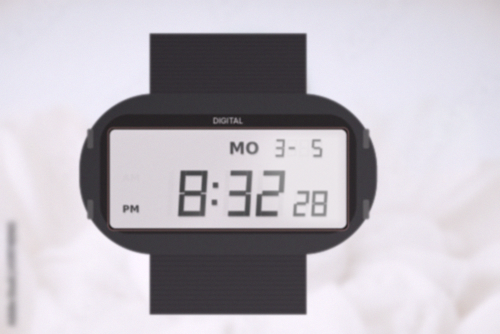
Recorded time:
{"hour": 8, "minute": 32, "second": 28}
